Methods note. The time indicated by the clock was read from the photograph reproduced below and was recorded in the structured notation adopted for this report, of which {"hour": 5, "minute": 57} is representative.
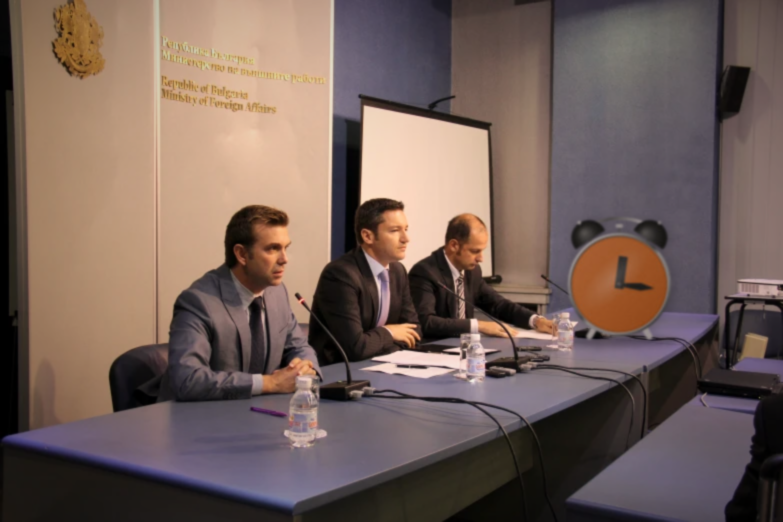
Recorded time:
{"hour": 12, "minute": 16}
